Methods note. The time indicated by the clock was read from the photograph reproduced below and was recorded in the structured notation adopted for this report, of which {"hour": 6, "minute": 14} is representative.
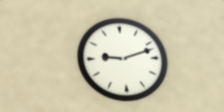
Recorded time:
{"hour": 9, "minute": 12}
